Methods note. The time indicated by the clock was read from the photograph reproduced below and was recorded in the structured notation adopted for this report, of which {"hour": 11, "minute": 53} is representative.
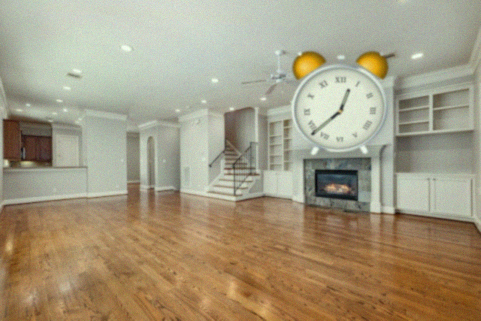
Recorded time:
{"hour": 12, "minute": 38}
